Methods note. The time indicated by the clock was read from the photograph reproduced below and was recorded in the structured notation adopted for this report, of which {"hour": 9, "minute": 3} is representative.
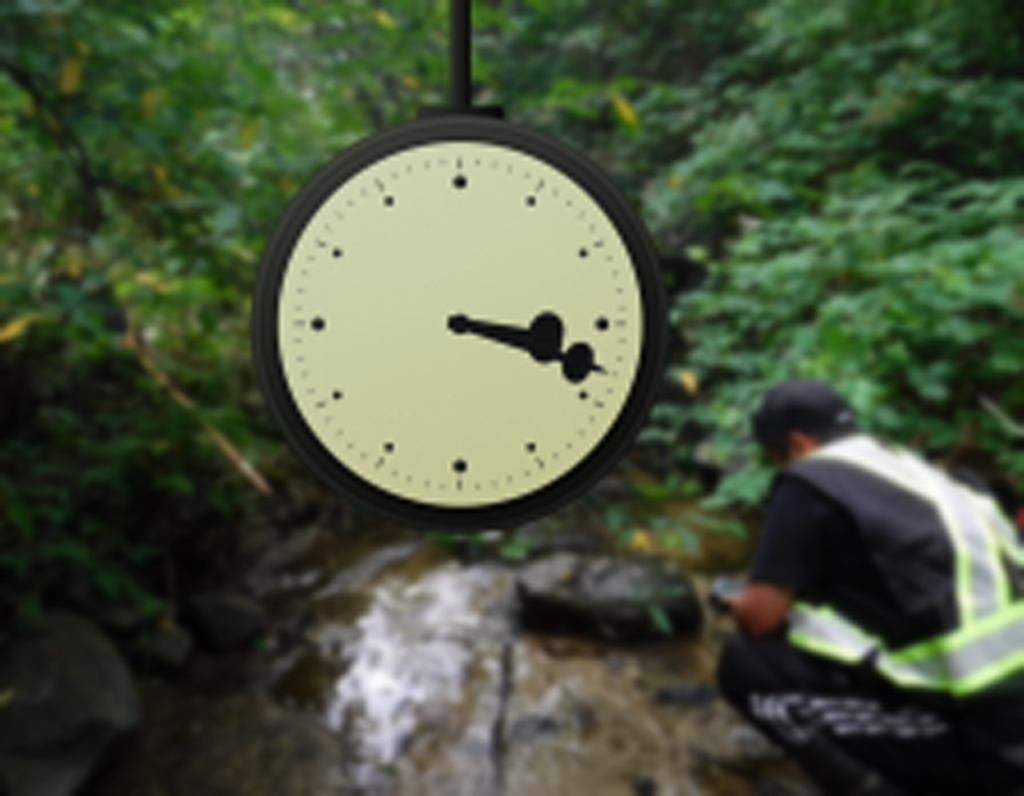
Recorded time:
{"hour": 3, "minute": 18}
